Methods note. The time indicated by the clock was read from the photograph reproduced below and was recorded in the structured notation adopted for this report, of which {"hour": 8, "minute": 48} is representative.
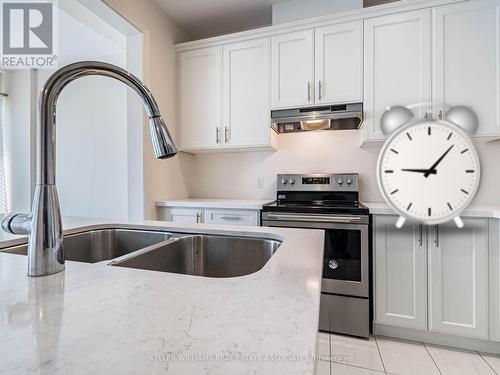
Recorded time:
{"hour": 9, "minute": 7}
